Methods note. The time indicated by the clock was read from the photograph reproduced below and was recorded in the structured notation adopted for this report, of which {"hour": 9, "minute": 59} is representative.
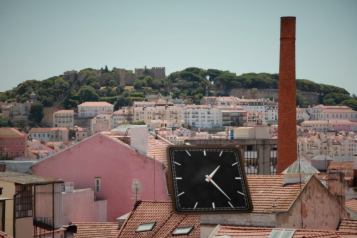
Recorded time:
{"hour": 1, "minute": 24}
